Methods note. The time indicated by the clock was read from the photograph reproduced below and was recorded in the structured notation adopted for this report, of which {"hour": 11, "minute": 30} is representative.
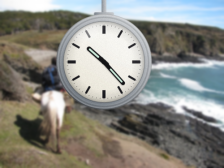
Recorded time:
{"hour": 10, "minute": 23}
